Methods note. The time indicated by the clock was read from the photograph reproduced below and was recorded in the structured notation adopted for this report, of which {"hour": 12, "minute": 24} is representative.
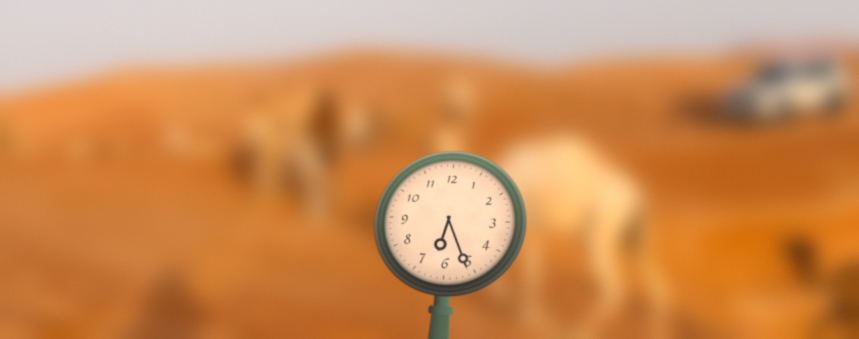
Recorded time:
{"hour": 6, "minute": 26}
